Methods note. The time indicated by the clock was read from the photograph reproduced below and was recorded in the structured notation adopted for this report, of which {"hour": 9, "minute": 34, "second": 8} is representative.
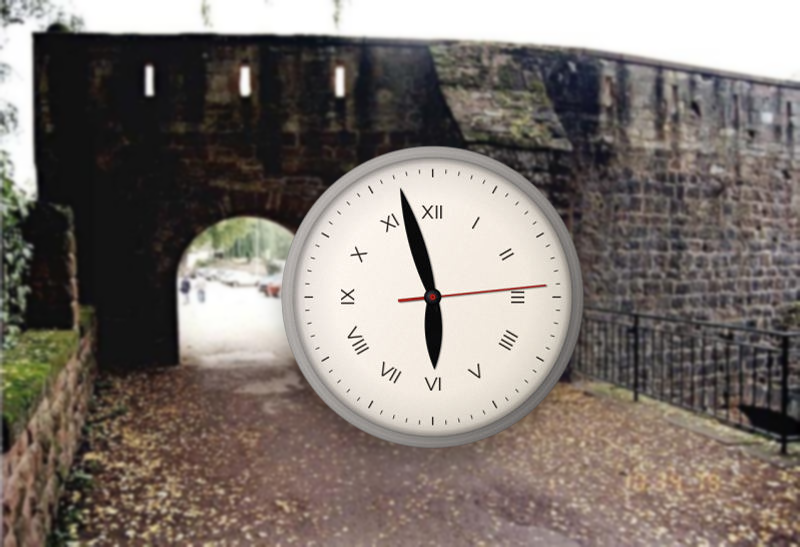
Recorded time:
{"hour": 5, "minute": 57, "second": 14}
